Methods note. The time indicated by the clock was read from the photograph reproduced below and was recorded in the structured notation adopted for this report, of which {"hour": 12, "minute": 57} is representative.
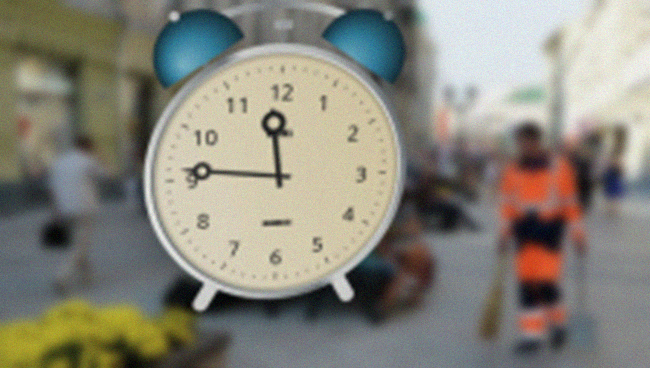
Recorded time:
{"hour": 11, "minute": 46}
